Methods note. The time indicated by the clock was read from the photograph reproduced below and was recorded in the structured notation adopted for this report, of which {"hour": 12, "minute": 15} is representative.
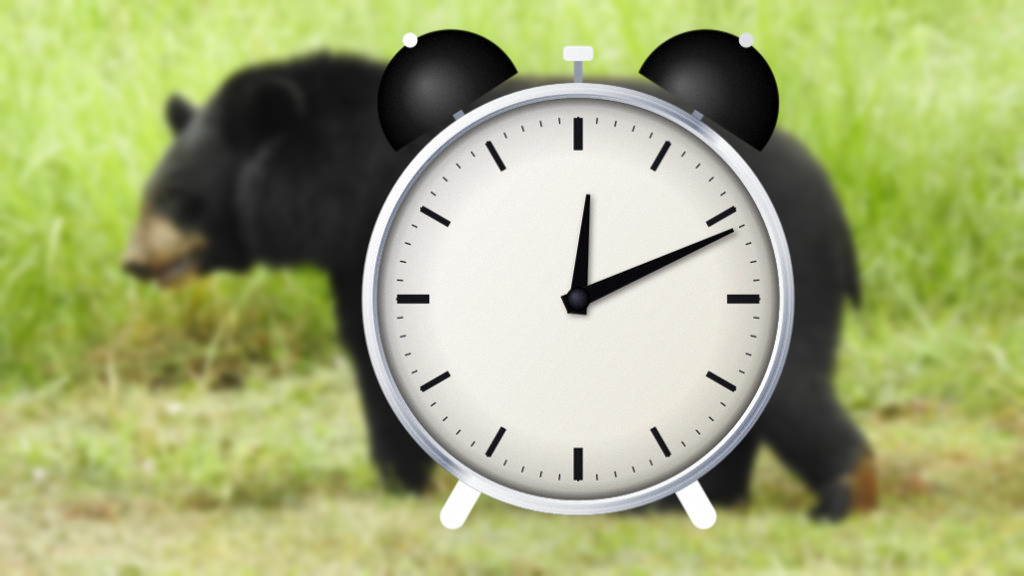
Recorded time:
{"hour": 12, "minute": 11}
